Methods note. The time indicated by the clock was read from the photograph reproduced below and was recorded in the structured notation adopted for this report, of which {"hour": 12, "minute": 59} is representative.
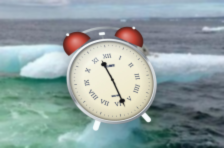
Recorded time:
{"hour": 11, "minute": 28}
